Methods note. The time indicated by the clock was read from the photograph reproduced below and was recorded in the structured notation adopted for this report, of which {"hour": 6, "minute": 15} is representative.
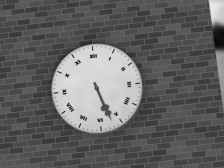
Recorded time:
{"hour": 5, "minute": 27}
